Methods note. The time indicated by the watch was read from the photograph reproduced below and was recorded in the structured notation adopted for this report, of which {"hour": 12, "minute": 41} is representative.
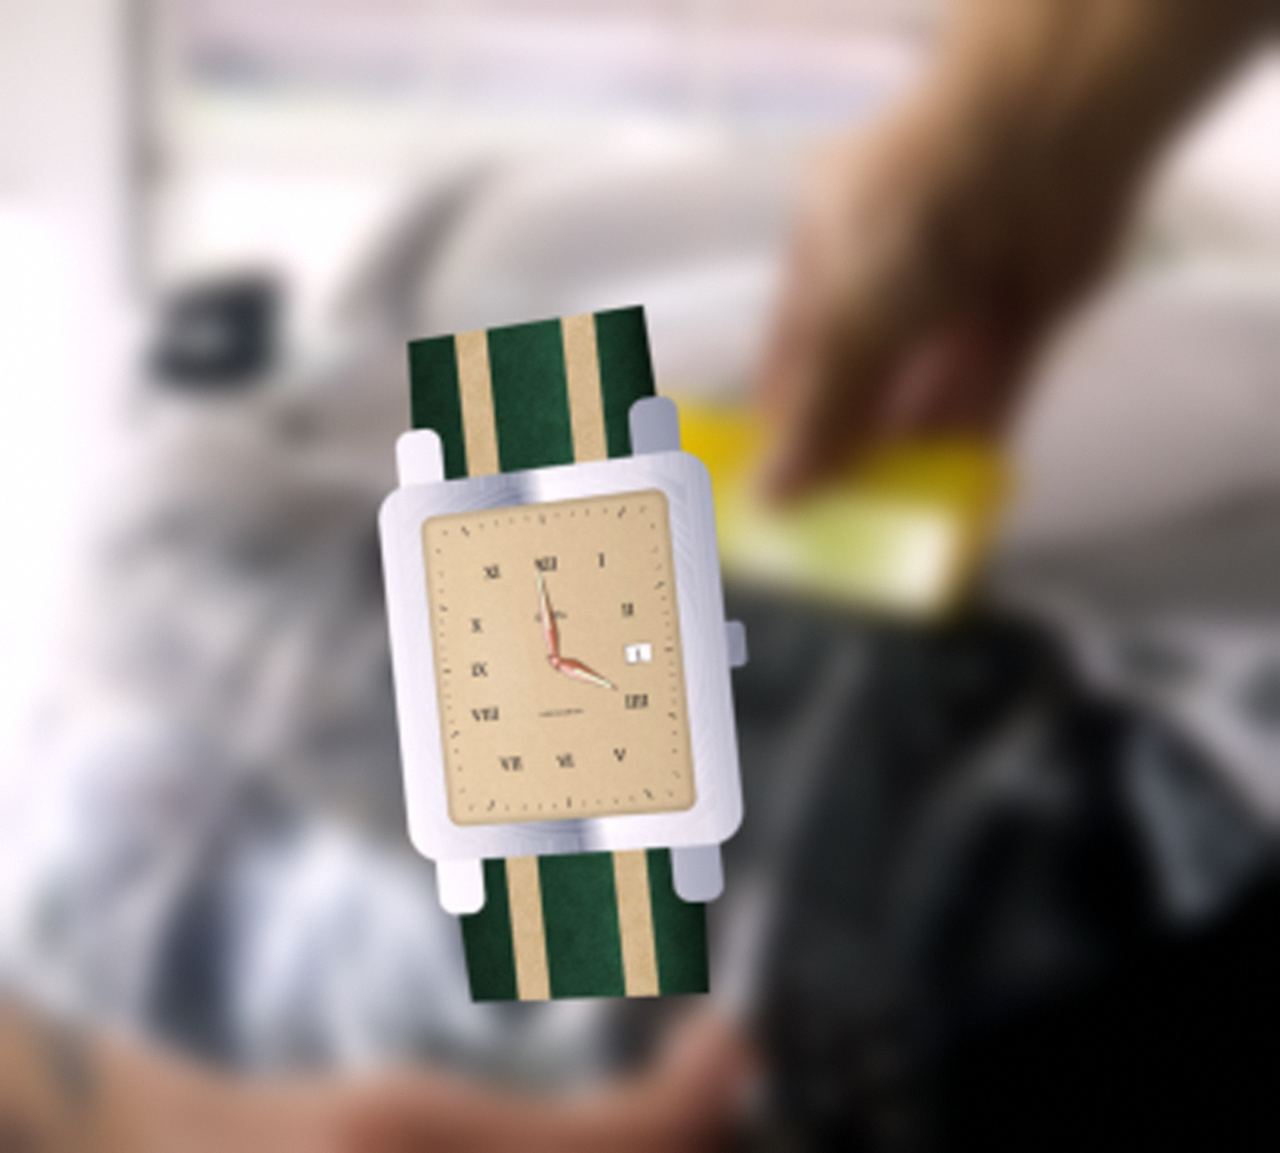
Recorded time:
{"hour": 3, "minute": 59}
